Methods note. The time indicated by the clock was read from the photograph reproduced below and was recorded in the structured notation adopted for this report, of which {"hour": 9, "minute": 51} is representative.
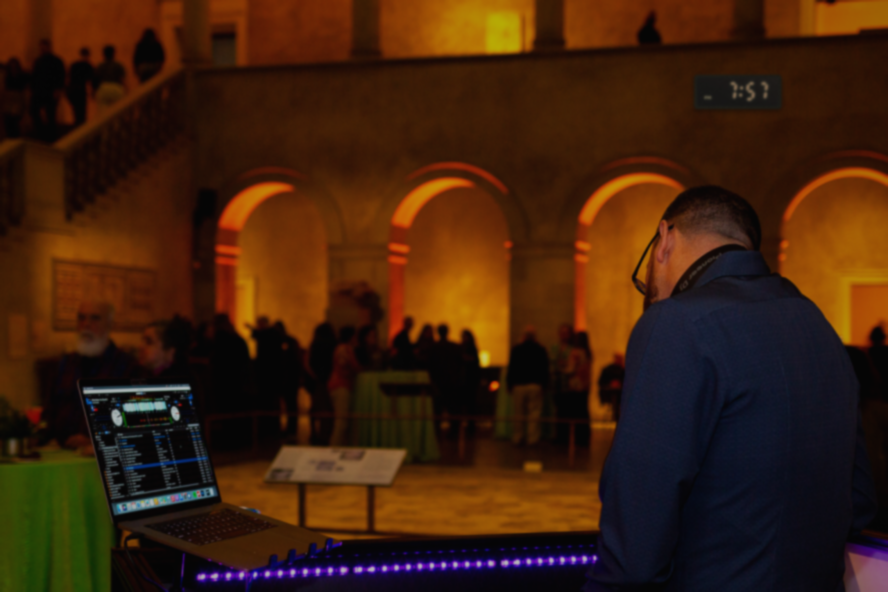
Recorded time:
{"hour": 7, "minute": 57}
